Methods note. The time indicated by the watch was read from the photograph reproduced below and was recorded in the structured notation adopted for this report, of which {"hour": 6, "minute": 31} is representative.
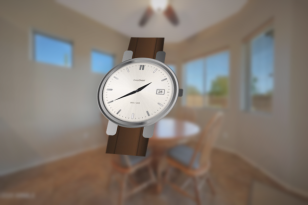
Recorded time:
{"hour": 1, "minute": 40}
